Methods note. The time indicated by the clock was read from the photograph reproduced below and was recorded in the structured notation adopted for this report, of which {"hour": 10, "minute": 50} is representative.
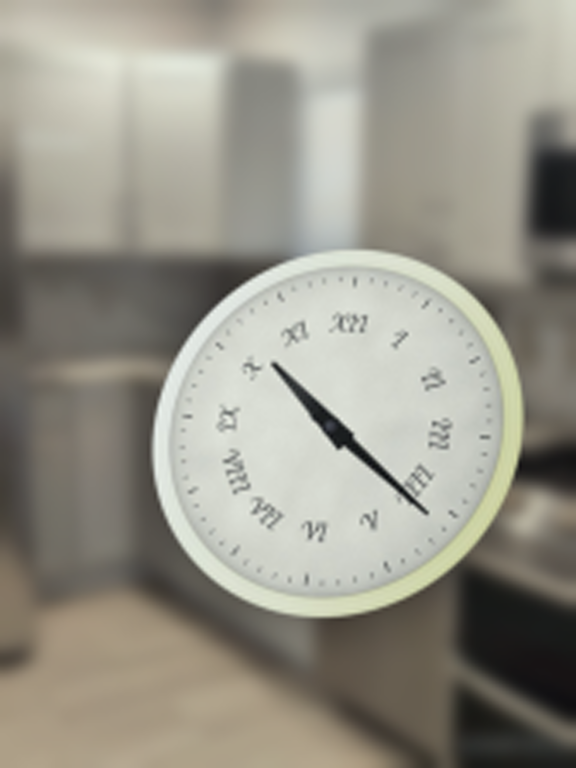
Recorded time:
{"hour": 10, "minute": 21}
